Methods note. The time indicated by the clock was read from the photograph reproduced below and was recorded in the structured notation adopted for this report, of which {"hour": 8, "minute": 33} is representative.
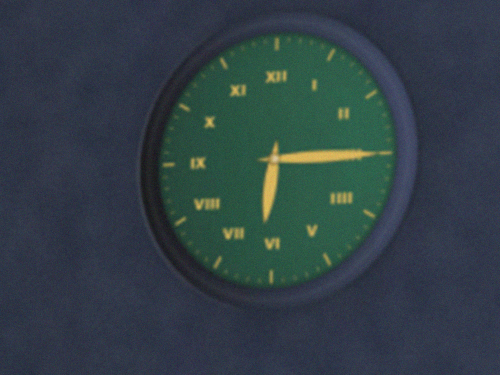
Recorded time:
{"hour": 6, "minute": 15}
